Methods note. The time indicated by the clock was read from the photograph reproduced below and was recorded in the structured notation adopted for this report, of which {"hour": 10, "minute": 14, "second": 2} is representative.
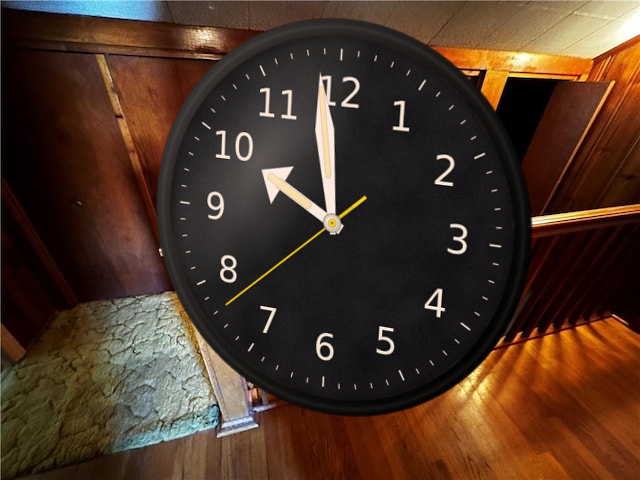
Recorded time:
{"hour": 9, "minute": 58, "second": 38}
